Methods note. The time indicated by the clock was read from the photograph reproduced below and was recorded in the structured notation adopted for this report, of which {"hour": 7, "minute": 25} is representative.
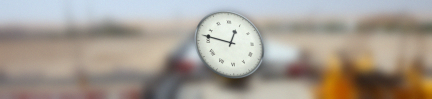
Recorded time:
{"hour": 12, "minute": 47}
